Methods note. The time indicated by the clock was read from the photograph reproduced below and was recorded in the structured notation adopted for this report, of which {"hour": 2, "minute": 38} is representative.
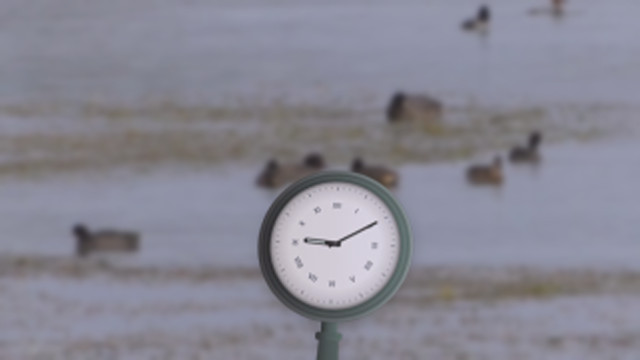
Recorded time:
{"hour": 9, "minute": 10}
